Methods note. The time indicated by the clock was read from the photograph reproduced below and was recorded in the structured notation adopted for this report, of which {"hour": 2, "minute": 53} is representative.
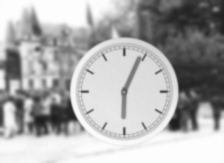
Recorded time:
{"hour": 6, "minute": 4}
